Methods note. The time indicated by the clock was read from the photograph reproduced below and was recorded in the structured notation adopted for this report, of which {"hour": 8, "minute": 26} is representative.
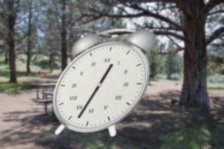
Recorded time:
{"hour": 12, "minute": 33}
